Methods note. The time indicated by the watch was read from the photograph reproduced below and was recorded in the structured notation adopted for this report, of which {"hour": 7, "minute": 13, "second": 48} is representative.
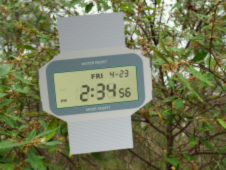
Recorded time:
{"hour": 2, "minute": 34, "second": 56}
